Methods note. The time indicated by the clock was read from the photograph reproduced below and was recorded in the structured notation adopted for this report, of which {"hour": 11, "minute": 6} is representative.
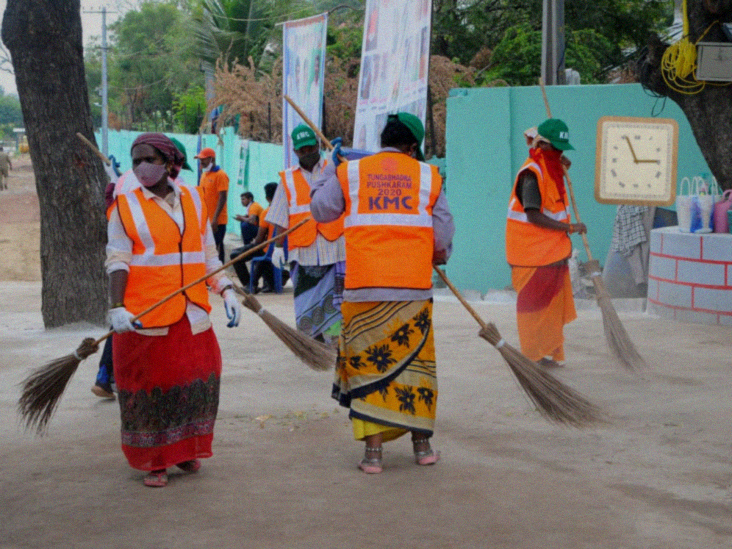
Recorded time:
{"hour": 2, "minute": 56}
